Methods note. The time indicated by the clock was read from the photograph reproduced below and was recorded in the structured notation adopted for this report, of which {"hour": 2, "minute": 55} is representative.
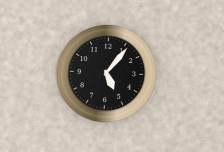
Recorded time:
{"hour": 5, "minute": 6}
